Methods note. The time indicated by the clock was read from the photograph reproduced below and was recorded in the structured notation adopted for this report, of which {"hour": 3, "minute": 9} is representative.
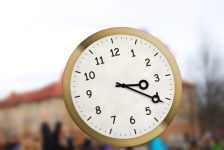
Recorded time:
{"hour": 3, "minute": 21}
